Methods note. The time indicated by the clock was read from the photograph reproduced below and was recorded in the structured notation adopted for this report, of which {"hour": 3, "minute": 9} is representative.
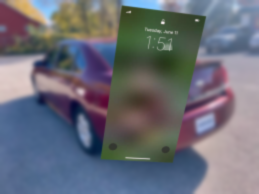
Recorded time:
{"hour": 1, "minute": 51}
